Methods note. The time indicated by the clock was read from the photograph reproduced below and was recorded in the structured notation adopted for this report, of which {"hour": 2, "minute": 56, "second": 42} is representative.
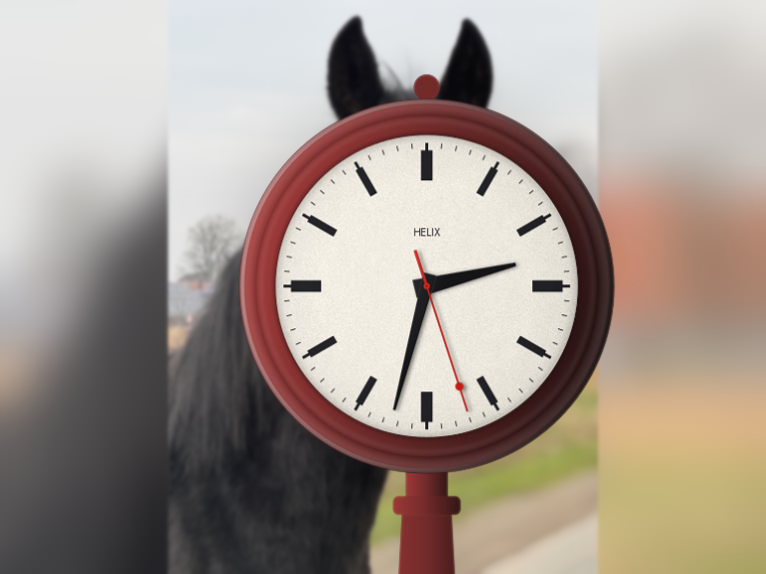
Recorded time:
{"hour": 2, "minute": 32, "second": 27}
